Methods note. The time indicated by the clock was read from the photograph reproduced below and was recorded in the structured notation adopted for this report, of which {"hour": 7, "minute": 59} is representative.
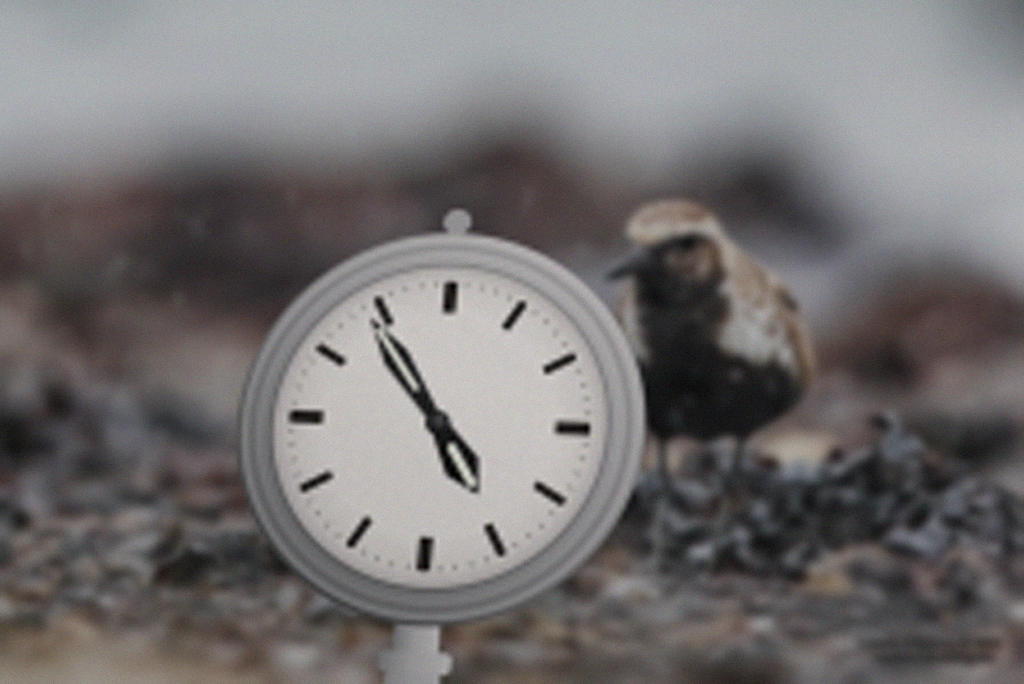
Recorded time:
{"hour": 4, "minute": 54}
